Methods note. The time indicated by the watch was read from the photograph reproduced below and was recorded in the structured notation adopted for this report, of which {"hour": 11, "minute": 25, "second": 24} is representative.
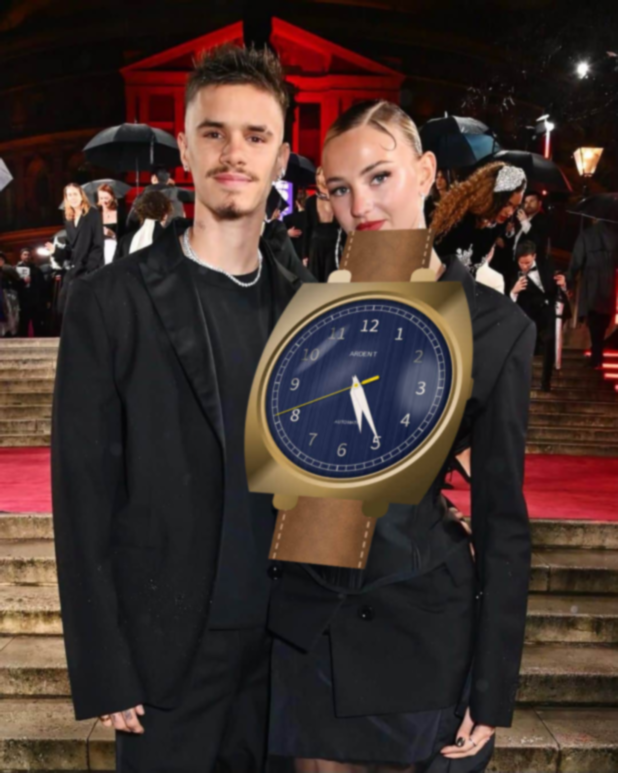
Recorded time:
{"hour": 5, "minute": 24, "second": 41}
